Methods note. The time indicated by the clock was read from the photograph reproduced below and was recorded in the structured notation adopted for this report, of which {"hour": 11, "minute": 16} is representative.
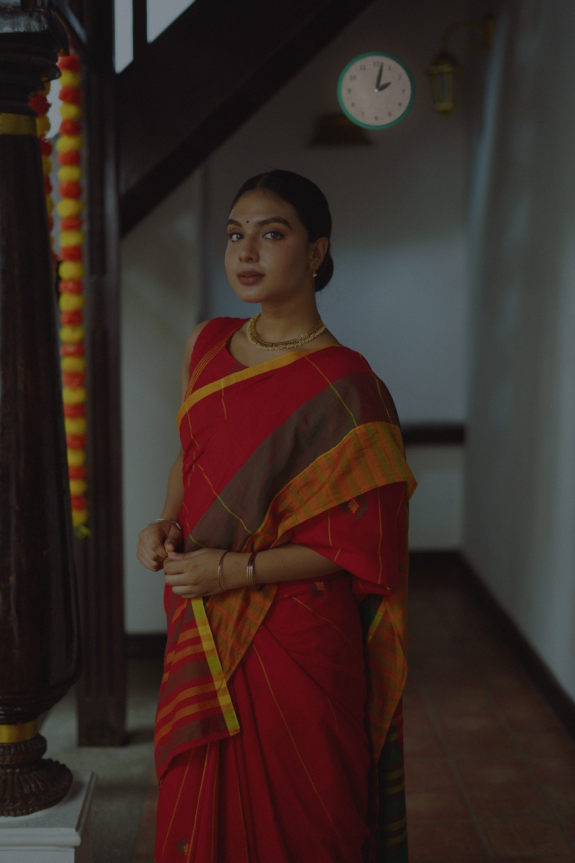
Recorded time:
{"hour": 2, "minute": 2}
